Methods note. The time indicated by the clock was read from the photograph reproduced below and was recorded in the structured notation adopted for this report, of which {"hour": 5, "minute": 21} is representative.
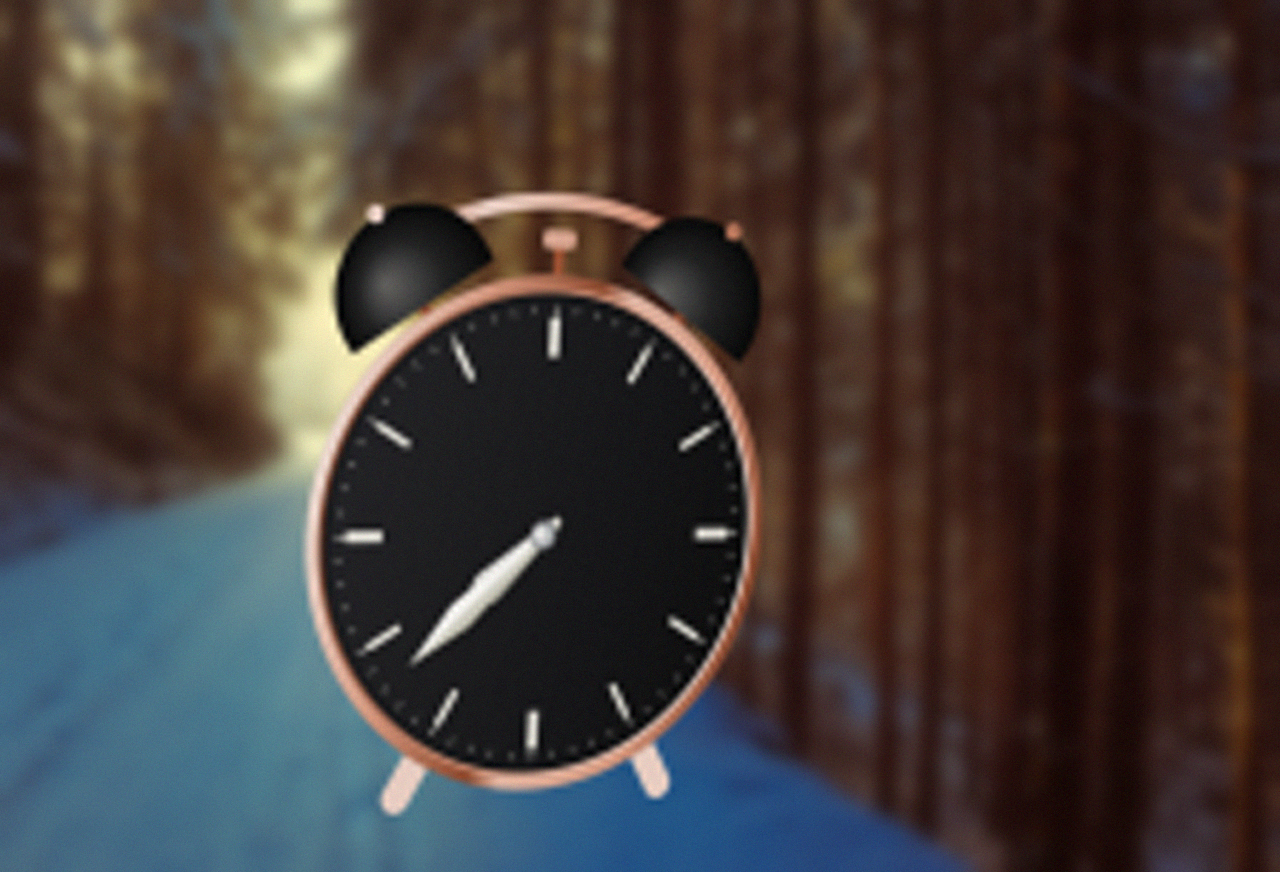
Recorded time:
{"hour": 7, "minute": 38}
